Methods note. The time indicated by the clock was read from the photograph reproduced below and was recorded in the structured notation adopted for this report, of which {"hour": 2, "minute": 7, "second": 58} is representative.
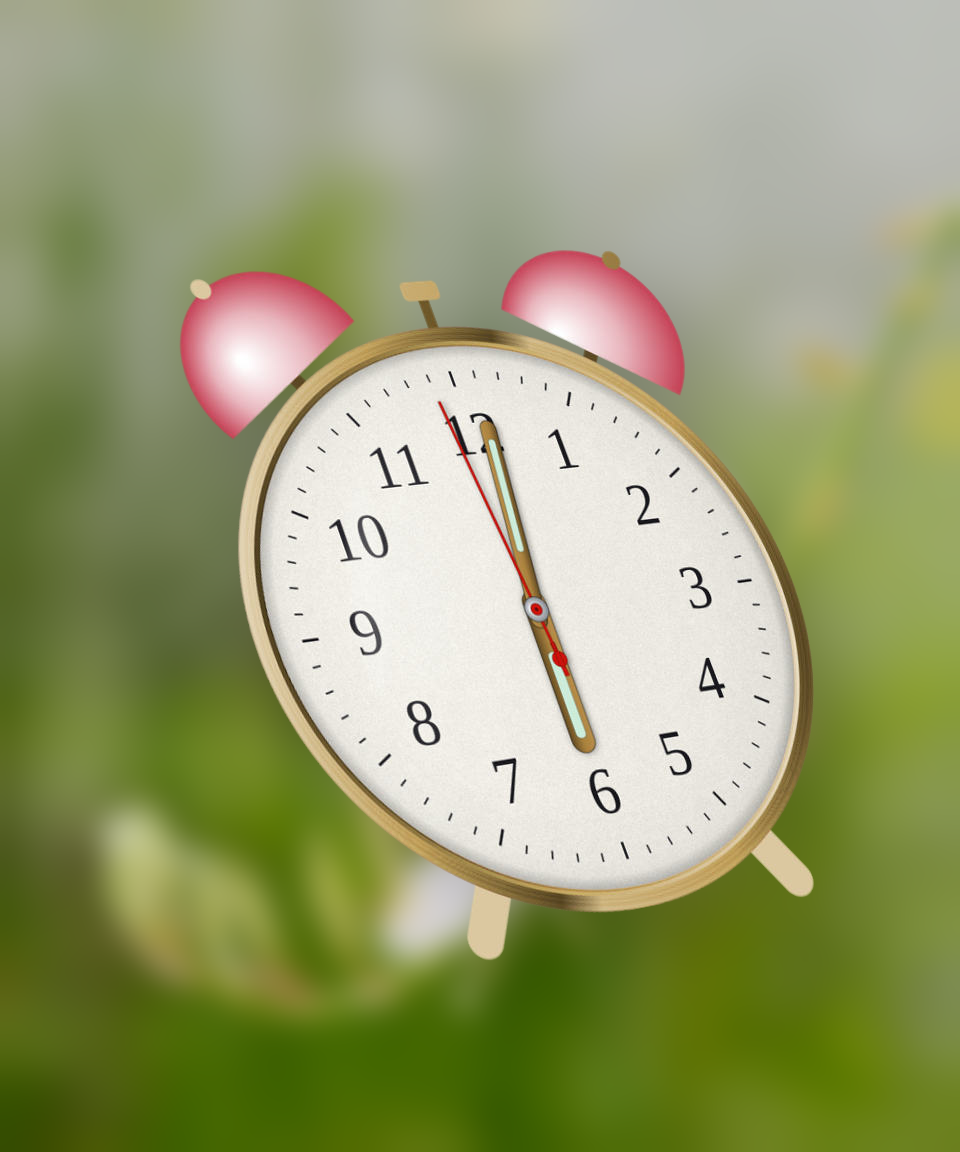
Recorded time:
{"hour": 6, "minute": 0, "second": 59}
